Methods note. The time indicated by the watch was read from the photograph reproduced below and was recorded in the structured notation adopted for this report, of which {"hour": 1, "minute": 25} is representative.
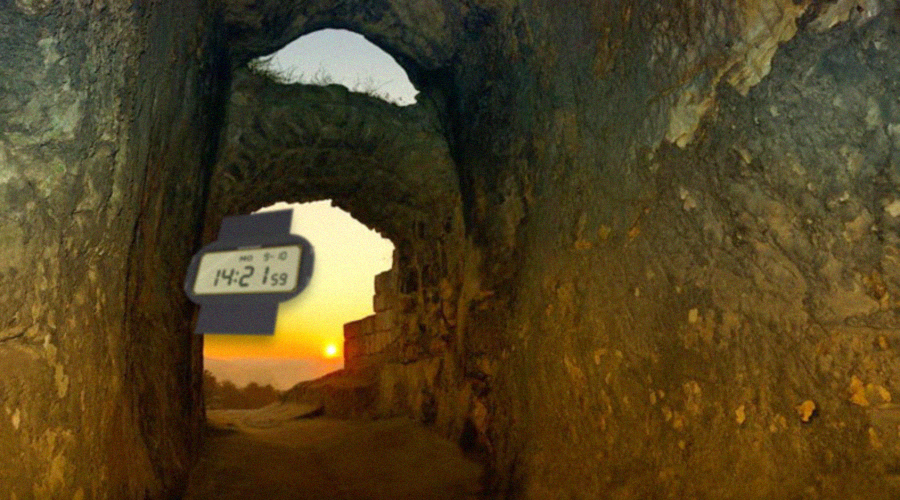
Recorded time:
{"hour": 14, "minute": 21}
